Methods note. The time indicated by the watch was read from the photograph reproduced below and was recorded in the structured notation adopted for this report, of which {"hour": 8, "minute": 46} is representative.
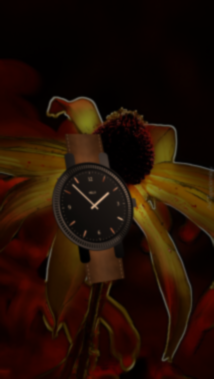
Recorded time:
{"hour": 1, "minute": 53}
